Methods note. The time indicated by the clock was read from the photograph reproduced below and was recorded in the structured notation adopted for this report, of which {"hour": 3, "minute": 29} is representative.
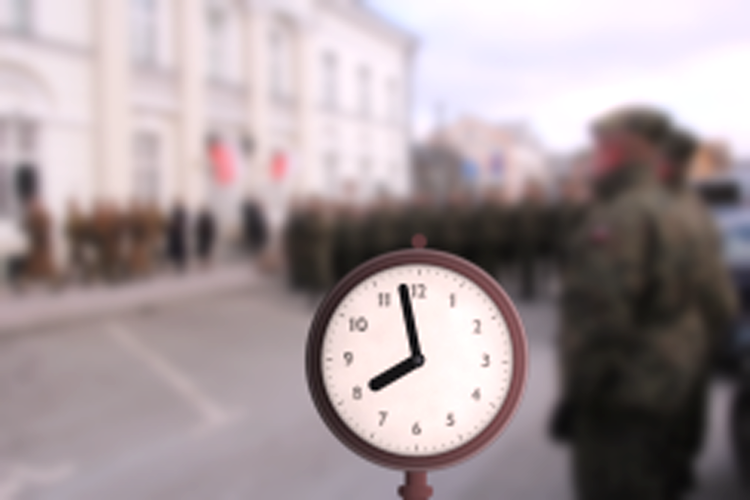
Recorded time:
{"hour": 7, "minute": 58}
